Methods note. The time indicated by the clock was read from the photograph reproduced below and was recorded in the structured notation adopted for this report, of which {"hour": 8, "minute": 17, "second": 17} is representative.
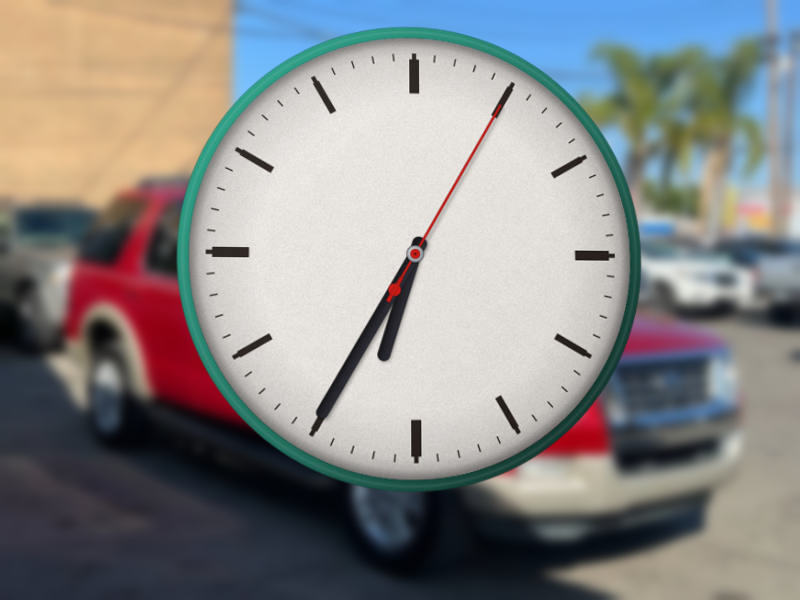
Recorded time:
{"hour": 6, "minute": 35, "second": 5}
